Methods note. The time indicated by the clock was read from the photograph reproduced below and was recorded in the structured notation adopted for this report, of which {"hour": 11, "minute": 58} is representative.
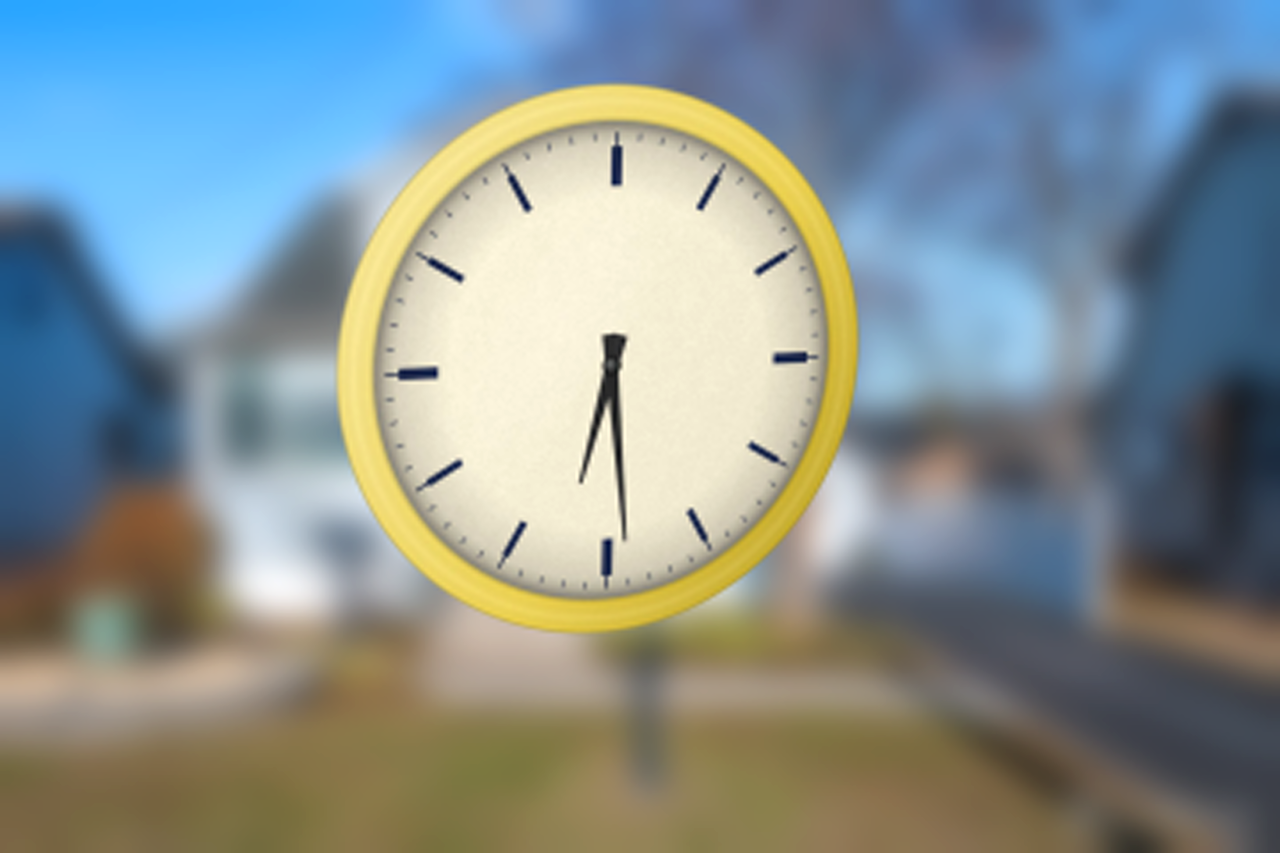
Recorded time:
{"hour": 6, "minute": 29}
